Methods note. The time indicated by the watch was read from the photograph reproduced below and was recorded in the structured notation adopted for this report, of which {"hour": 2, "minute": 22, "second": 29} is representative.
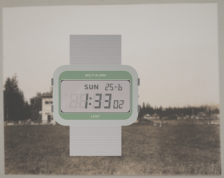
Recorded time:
{"hour": 1, "minute": 33, "second": 2}
